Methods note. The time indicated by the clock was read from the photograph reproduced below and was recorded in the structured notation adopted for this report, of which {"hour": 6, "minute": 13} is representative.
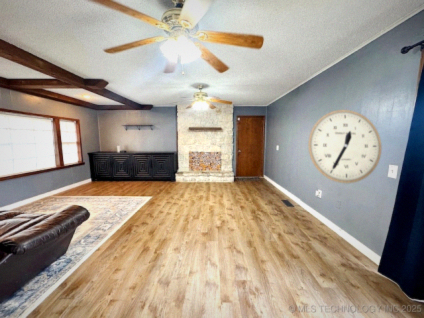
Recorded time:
{"hour": 12, "minute": 35}
